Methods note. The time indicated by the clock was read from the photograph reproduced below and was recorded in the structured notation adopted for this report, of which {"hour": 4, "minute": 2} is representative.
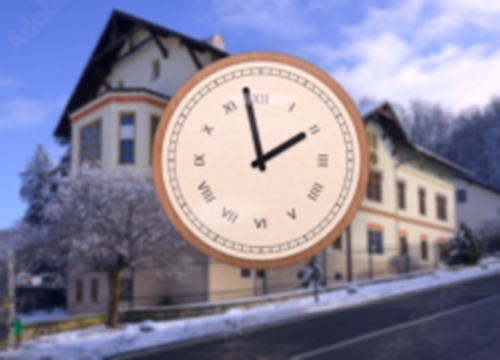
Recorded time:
{"hour": 1, "minute": 58}
